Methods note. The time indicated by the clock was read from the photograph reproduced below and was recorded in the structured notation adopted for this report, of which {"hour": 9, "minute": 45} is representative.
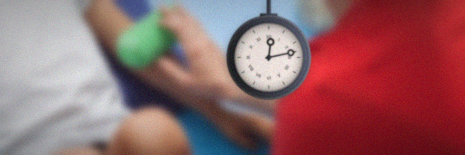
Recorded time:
{"hour": 12, "minute": 13}
